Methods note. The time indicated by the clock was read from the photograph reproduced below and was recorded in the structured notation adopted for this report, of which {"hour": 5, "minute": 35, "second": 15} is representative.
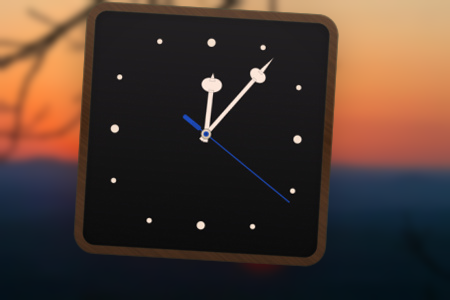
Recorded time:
{"hour": 12, "minute": 6, "second": 21}
